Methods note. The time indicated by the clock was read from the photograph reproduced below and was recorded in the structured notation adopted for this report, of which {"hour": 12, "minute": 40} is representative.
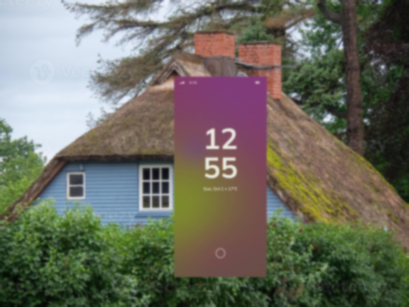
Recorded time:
{"hour": 12, "minute": 55}
